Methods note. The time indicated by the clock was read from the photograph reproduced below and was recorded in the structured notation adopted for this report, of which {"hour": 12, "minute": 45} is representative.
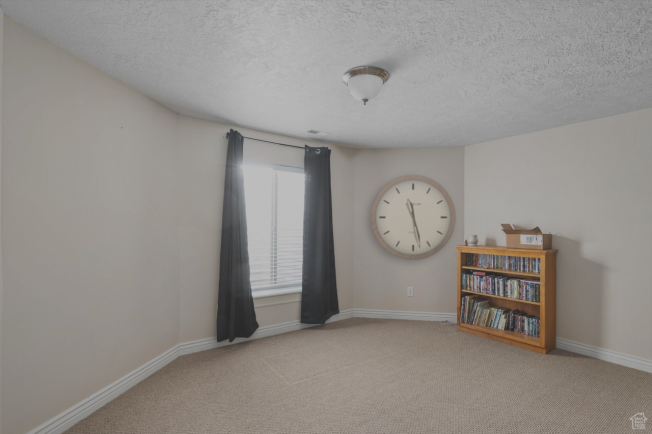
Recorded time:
{"hour": 11, "minute": 28}
